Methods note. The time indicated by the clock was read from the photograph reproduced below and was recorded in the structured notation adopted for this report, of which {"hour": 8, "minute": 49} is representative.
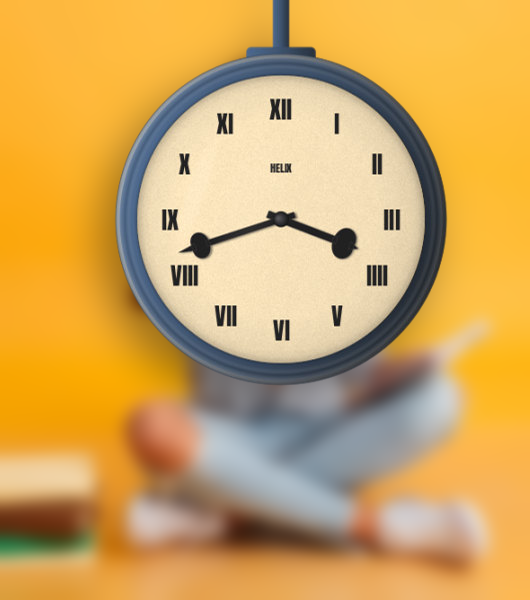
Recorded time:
{"hour": 3, "minute": 42}
